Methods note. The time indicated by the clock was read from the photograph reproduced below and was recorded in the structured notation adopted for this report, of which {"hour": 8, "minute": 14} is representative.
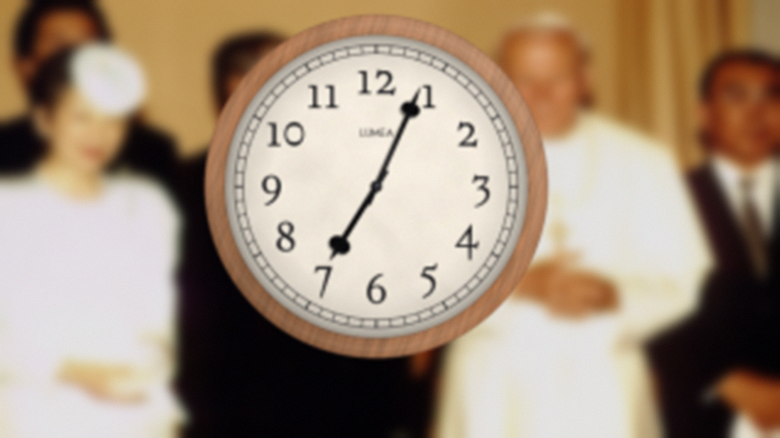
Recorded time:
{"hour": 7, "minute": 4}
